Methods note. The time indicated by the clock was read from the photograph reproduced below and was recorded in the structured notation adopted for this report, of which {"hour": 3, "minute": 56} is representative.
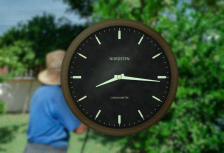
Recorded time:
{"hour": 8, "minute": 16}
